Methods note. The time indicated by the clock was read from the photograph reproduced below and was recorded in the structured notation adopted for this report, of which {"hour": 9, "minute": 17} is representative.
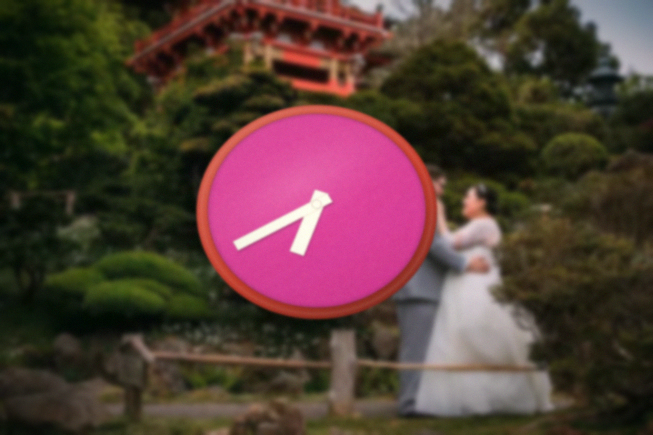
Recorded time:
{"hour": 6, "minute": 40}
